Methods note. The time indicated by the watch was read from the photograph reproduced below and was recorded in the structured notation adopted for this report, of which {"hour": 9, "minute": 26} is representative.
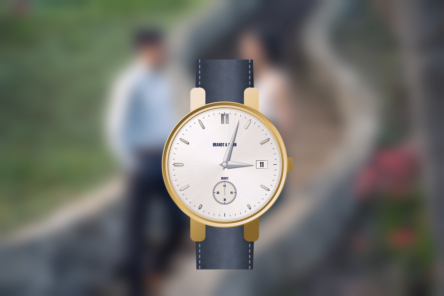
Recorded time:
{"hour": 3, "minute": 3}
